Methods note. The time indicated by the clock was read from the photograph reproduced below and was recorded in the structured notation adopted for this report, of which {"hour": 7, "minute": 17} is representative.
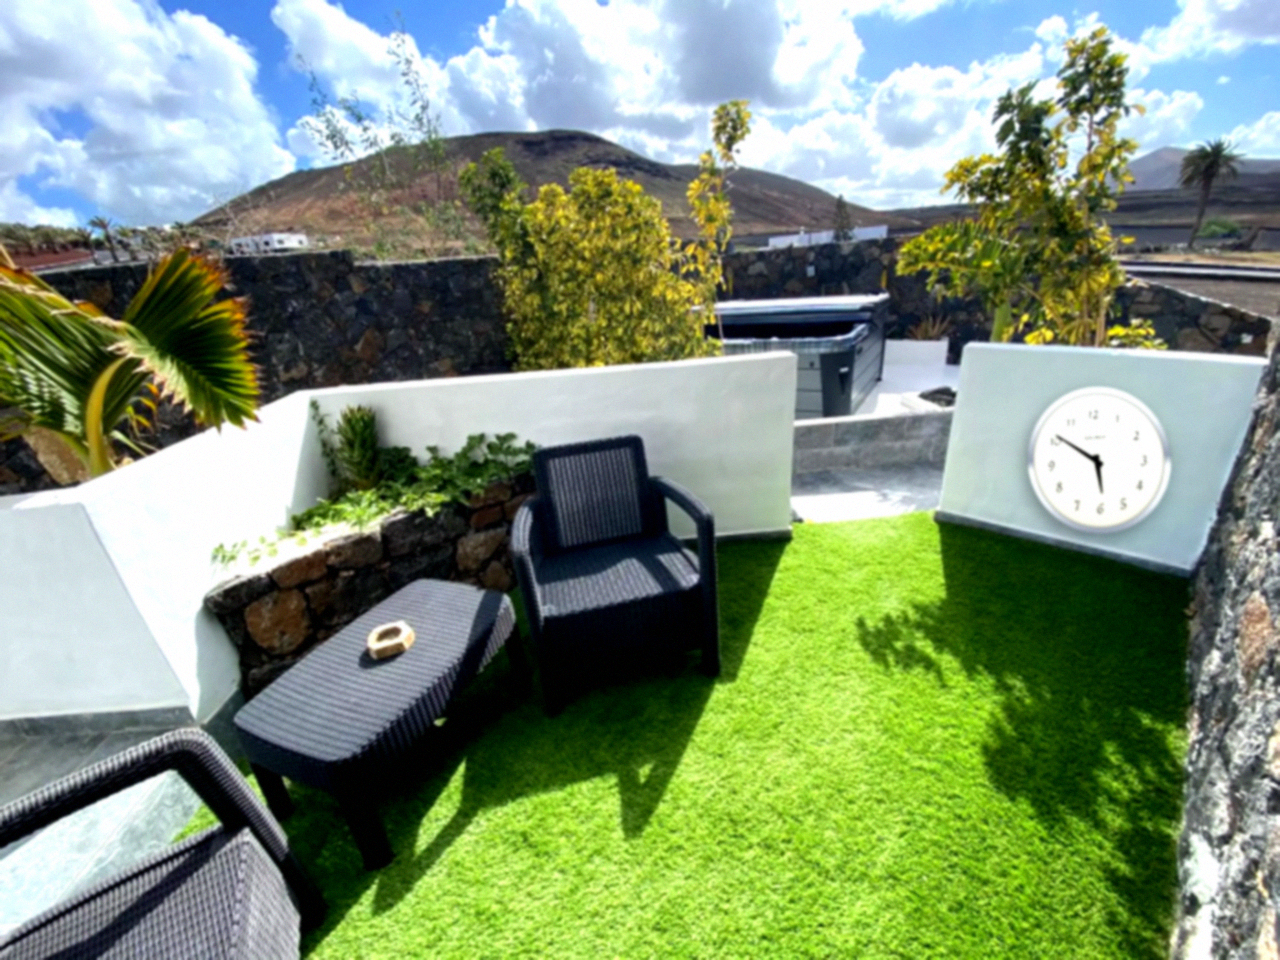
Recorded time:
{"hour": 5, "minute": 51}
